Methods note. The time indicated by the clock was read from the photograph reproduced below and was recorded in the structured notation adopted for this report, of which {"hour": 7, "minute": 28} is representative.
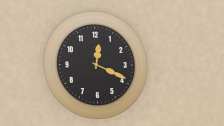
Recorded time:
{"hour": 12, "minute": 19}
